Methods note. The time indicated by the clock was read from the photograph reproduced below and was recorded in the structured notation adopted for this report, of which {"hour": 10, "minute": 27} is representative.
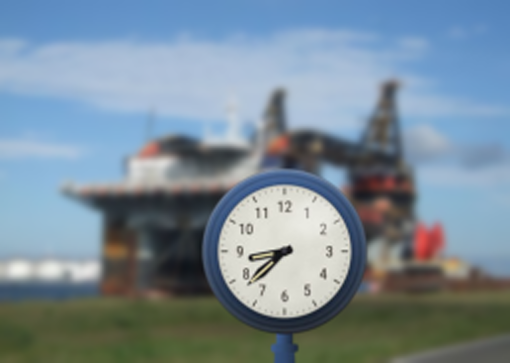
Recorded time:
{"hour": 8, "minute": 38}
